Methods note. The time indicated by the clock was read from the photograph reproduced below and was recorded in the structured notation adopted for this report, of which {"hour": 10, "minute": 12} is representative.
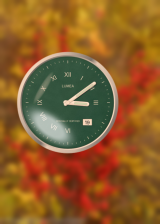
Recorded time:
{"hour": 3, "minute": 9}
